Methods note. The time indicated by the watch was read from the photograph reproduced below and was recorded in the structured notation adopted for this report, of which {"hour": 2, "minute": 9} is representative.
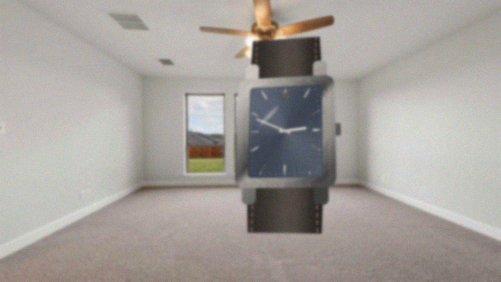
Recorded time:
{"hour": 2, "minute": 49}
